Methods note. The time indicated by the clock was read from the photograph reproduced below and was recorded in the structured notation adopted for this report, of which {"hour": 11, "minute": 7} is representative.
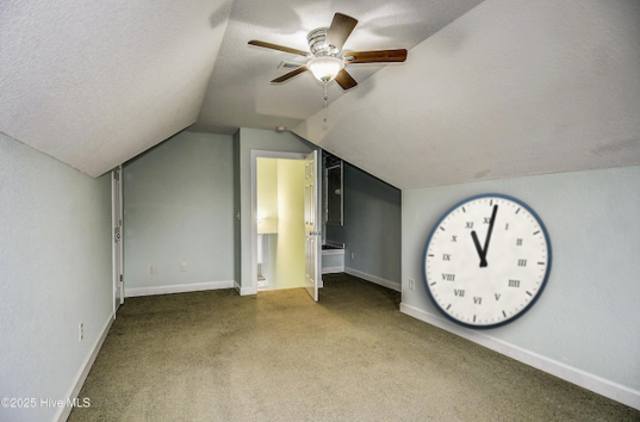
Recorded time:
{"hour": 11, "minute": 1}
